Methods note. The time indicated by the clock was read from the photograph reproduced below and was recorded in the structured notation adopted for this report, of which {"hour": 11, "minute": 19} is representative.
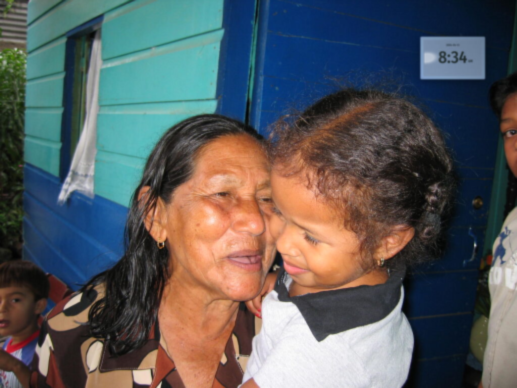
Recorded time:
{"hour": 8, "minute": 34}
